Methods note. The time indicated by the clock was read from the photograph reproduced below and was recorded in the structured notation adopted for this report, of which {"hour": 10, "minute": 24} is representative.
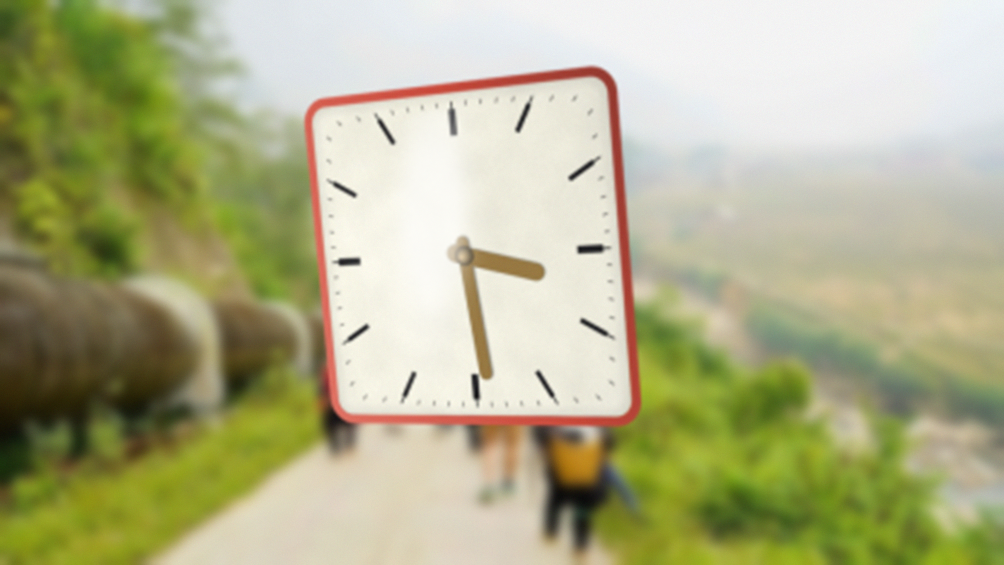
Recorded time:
{"hour": 3, "minute": 29}
